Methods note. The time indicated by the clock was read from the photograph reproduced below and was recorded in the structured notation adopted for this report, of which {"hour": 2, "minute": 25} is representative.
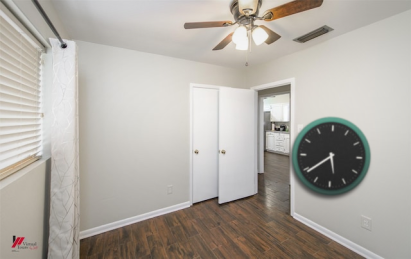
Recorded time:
{"hour": 5, "minute": 39}
